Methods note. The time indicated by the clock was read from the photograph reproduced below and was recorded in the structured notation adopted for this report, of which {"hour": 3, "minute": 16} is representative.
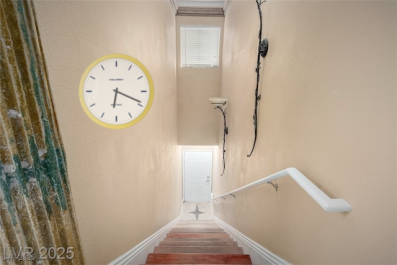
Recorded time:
{"hour": 6, "minute": 19}
